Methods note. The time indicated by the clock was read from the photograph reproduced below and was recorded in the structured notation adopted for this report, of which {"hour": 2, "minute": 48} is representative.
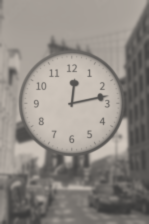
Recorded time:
{"hour": 12, "minute": 13}
